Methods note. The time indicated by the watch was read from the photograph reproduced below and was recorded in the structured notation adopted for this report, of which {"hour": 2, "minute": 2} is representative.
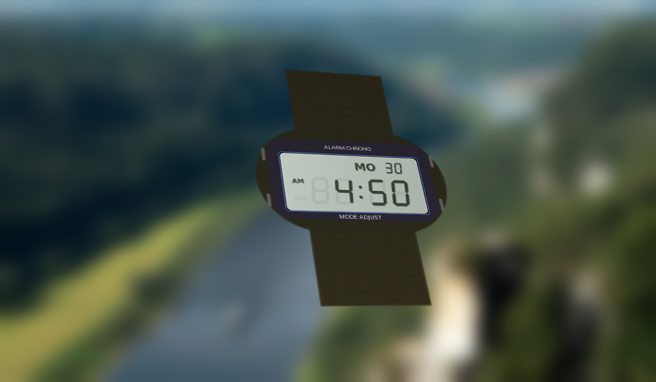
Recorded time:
{"hour": 4, "minute": 50}
